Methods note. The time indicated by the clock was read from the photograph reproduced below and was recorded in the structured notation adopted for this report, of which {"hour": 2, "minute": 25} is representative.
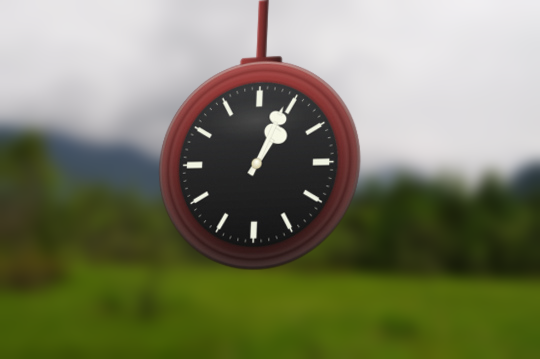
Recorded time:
{"hour": 1, "minute": 4}
